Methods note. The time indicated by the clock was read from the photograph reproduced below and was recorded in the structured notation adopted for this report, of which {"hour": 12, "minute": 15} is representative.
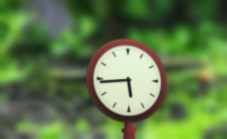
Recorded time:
{"hour": 5, "minute": 44}
